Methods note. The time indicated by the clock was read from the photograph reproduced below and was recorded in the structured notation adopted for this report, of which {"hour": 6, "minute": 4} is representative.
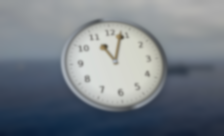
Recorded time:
{"hour": 11, "minute": 3}
